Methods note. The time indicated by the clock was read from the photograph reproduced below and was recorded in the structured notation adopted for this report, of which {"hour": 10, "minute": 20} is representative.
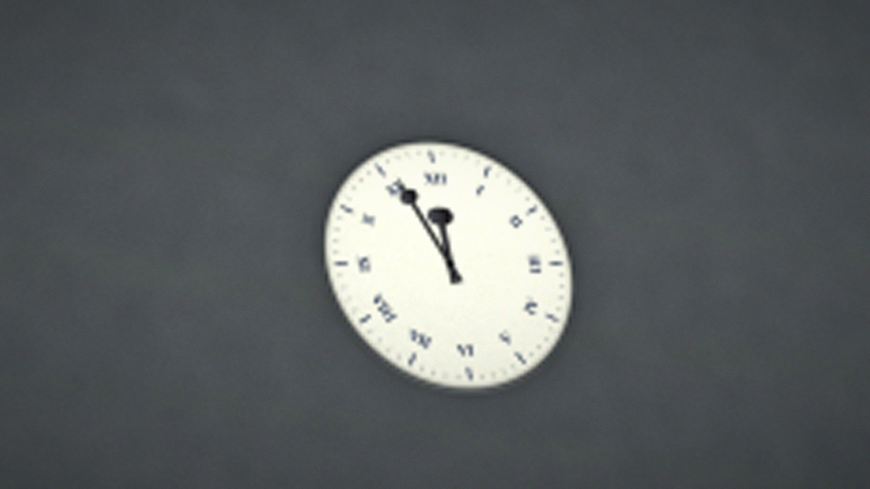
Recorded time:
{"hour": 11, "minute": 56}
